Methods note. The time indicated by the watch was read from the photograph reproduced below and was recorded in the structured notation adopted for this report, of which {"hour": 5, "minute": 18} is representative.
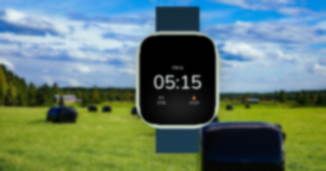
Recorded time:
{"hour": 5, "minute": 15}
